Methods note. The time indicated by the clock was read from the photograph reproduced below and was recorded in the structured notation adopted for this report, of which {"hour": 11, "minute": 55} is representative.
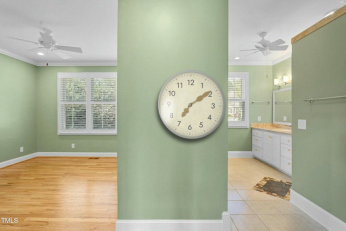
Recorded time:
{"hour": 7, "minute": 9}
